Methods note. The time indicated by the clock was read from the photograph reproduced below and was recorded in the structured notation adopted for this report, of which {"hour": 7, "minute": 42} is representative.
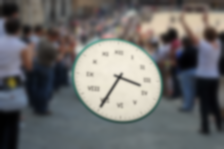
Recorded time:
{"hour": 3, "minute": 35}
